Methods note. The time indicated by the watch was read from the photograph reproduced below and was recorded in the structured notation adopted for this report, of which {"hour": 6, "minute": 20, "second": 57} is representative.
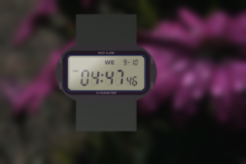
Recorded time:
{"hour": 4, "minute": 47, "second": 46}
